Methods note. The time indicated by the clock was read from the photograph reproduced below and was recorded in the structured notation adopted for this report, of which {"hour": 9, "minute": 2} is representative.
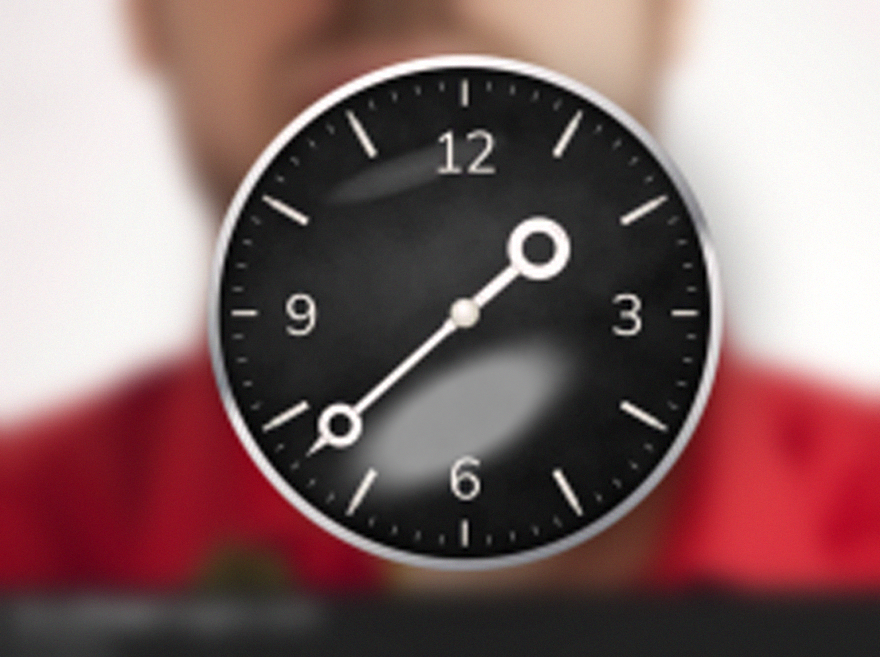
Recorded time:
{"hour": 1, "minute": 38}
